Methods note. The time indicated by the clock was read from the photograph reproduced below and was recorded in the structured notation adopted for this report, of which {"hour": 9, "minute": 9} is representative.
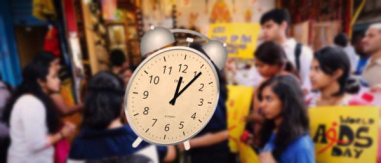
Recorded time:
{"hour": 12, "minute": 6}
